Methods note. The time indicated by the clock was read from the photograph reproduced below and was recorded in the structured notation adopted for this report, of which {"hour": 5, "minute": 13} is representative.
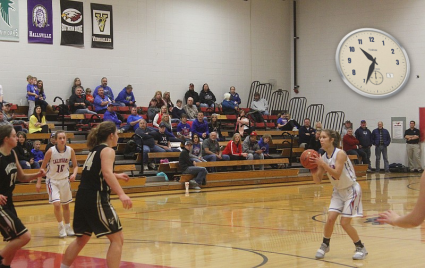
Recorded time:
{"hour": 10, "minute": 34}
